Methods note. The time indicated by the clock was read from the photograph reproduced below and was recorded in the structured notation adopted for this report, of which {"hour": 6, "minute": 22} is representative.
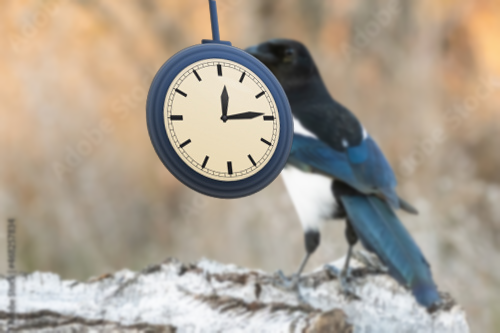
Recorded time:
{"hour": 12, "minute": 14}
